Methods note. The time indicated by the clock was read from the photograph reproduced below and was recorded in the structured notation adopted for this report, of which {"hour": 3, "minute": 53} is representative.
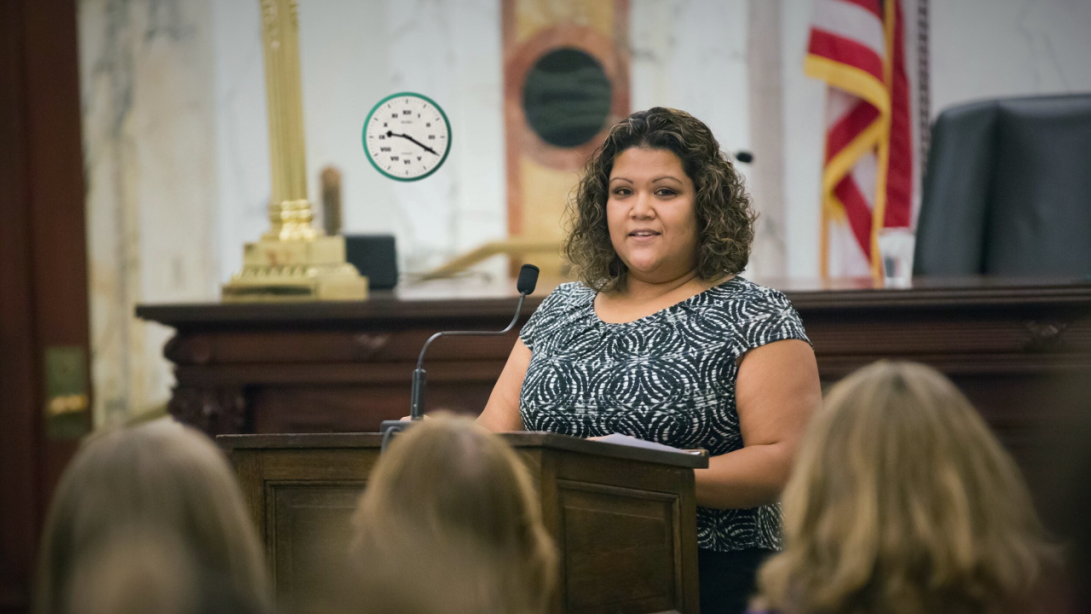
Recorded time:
{"hour": 9, "minute": 20}
